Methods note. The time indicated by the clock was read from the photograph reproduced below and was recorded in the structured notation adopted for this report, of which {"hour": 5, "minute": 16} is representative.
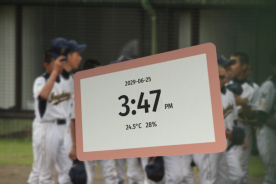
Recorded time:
{"hour": 3, "minute": 47}
